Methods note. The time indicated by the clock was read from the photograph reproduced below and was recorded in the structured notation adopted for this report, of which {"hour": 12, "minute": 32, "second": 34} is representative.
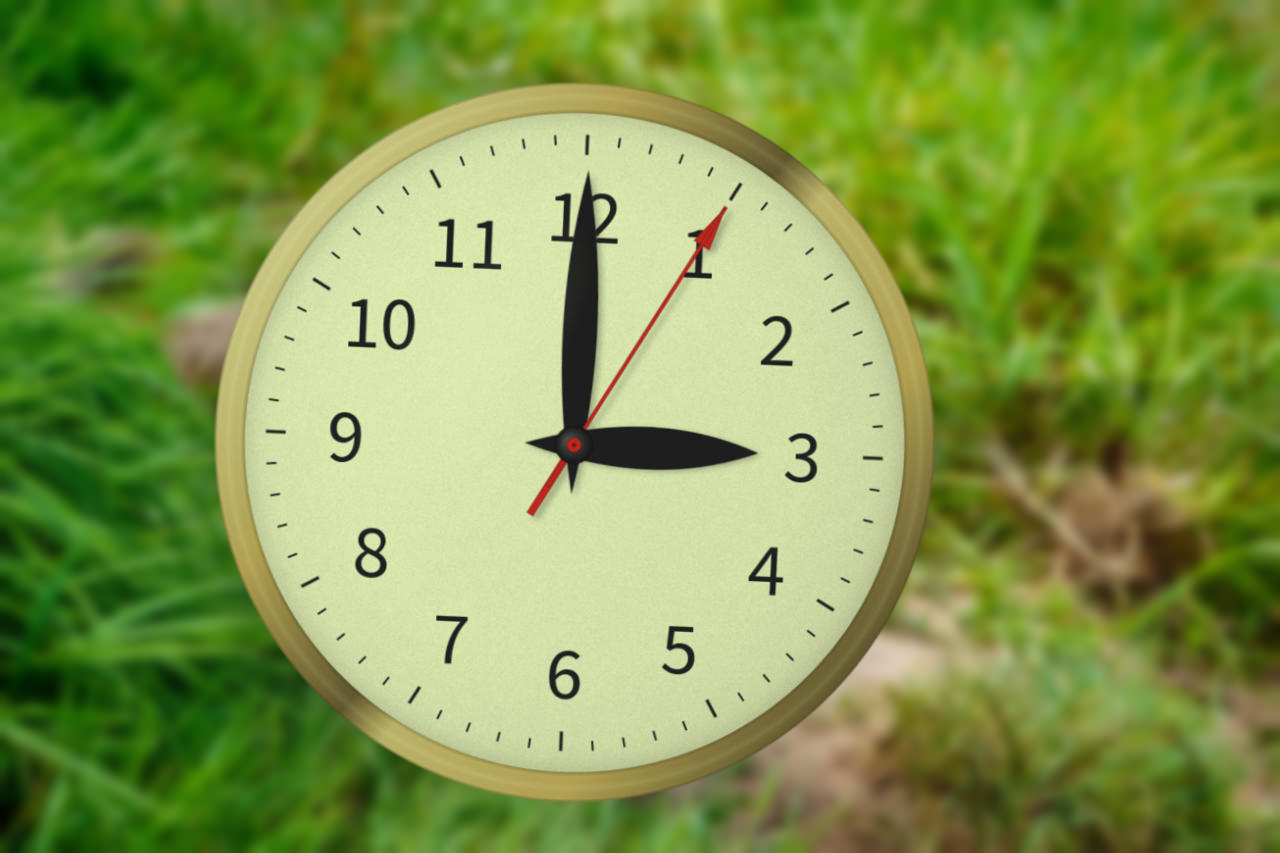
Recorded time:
{"hour": 3, "minute": 0, "second": 5}
